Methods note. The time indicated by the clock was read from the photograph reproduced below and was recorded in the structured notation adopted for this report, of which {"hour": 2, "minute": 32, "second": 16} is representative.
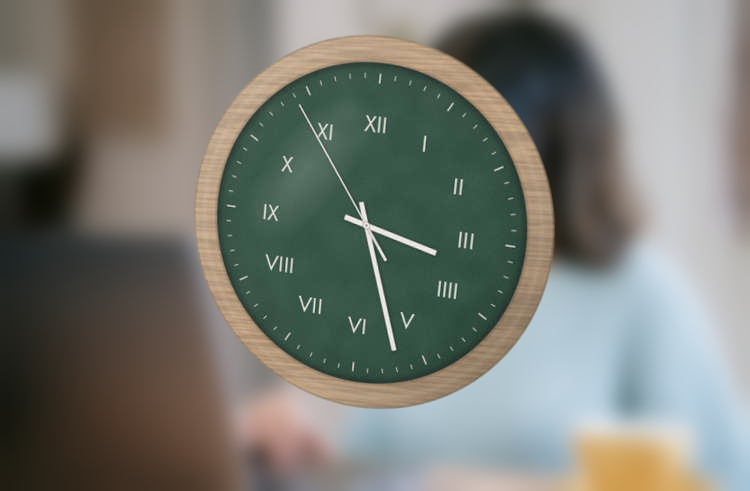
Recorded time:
{"hour": 3, "minute": 26, "second": 54}
